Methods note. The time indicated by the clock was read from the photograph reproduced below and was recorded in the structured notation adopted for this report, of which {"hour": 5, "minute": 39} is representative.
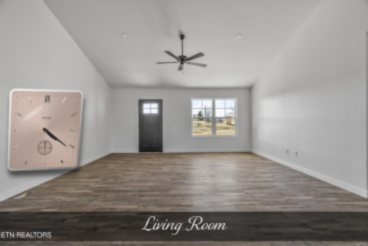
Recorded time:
{"hour": 4, "minute": 21}
